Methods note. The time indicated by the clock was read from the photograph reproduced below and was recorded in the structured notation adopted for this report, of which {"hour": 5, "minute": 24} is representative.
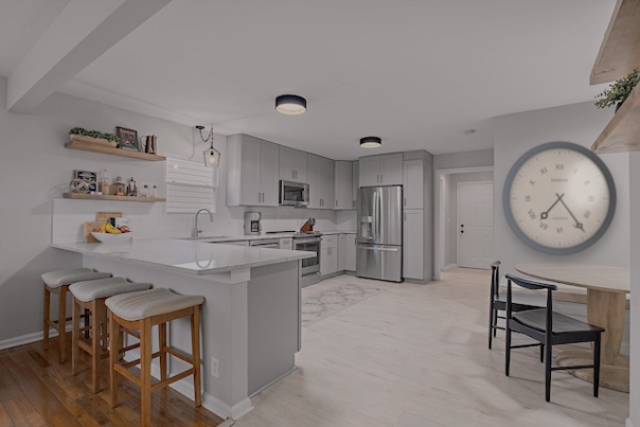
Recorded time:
{"hour": 7, "minute": 24}
